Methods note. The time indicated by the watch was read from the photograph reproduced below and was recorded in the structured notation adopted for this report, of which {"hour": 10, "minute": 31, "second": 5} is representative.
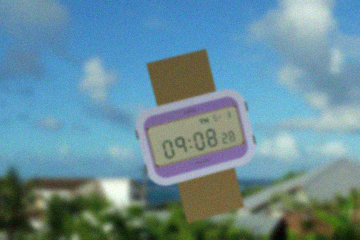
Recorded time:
{"hour": 9, "minute": 8, "second": 28}
